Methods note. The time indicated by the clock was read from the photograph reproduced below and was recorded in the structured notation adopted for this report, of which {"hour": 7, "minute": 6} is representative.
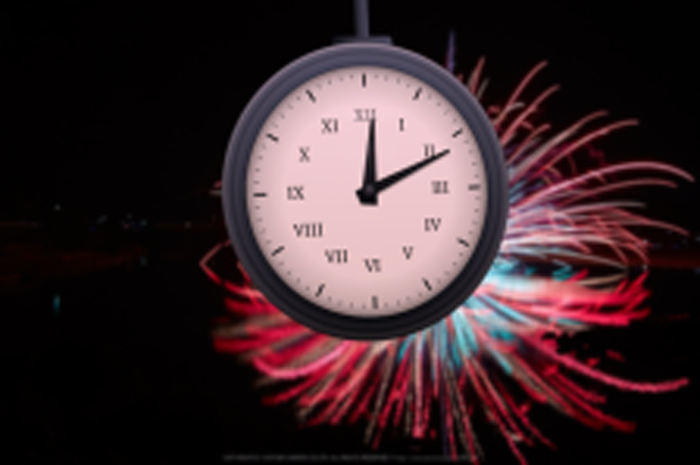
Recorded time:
{"hour": 12, "minute": 11}
